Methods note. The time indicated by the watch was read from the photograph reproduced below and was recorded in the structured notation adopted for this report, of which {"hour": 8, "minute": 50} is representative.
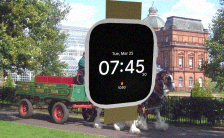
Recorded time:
{"hour": 7, "minute": 45}
